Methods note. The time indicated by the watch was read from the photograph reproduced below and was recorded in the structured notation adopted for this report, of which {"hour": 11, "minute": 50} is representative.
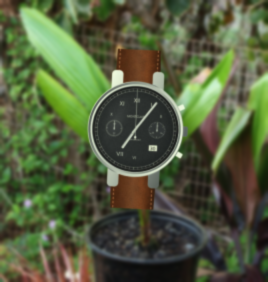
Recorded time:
{"hour": 7, "minute": 6}
